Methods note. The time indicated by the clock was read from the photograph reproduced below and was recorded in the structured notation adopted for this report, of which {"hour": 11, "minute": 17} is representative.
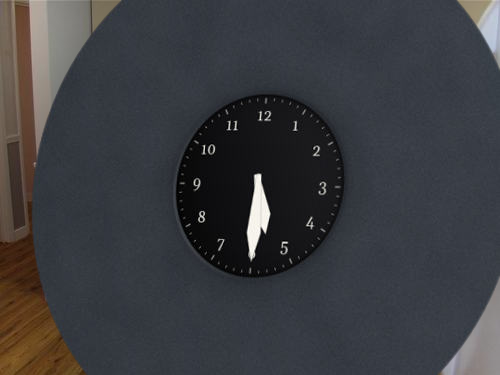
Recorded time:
{"hour": 5, "minute": 30}
